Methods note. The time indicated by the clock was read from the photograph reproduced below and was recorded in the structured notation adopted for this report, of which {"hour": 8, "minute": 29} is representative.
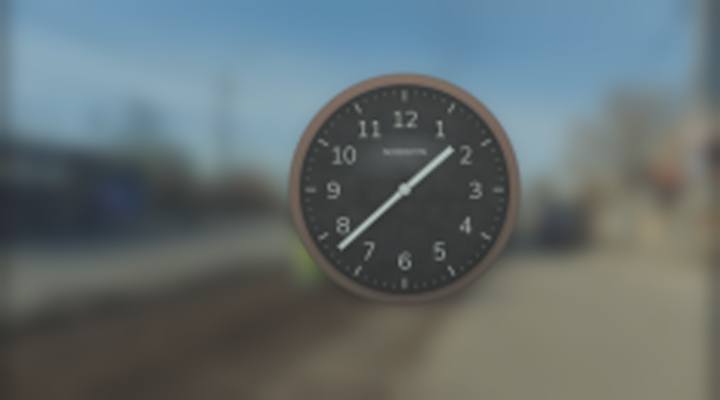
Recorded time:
{"hour": 1, "minute": 38}
